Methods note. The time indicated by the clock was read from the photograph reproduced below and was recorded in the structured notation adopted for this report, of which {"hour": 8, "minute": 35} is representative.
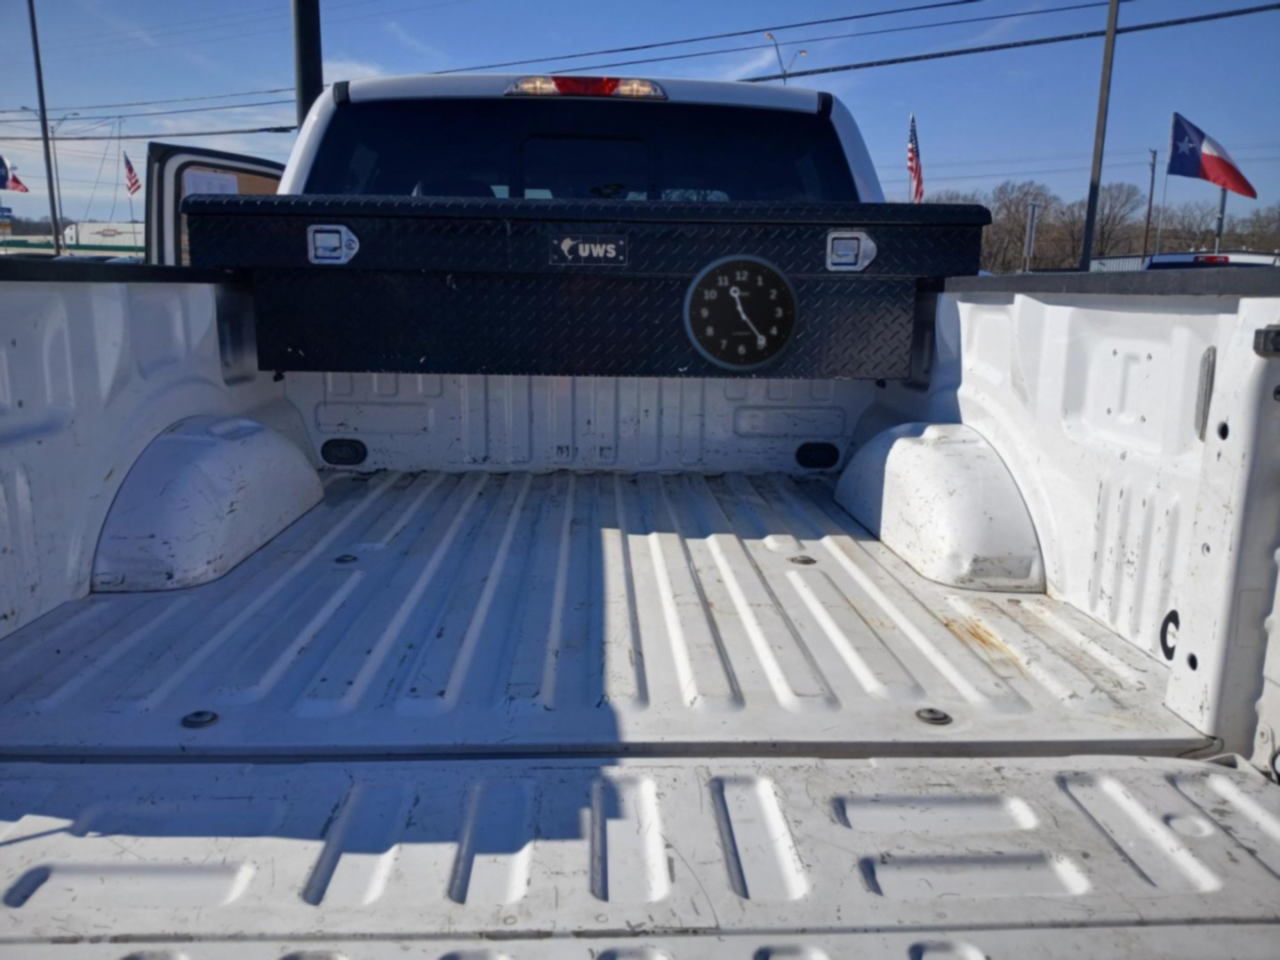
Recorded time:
{"hour": 11, "minute": 24}
